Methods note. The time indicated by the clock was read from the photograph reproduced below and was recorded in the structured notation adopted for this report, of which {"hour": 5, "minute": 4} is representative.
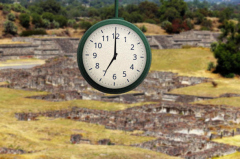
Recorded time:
{"hour": 7, "minute": 0}
